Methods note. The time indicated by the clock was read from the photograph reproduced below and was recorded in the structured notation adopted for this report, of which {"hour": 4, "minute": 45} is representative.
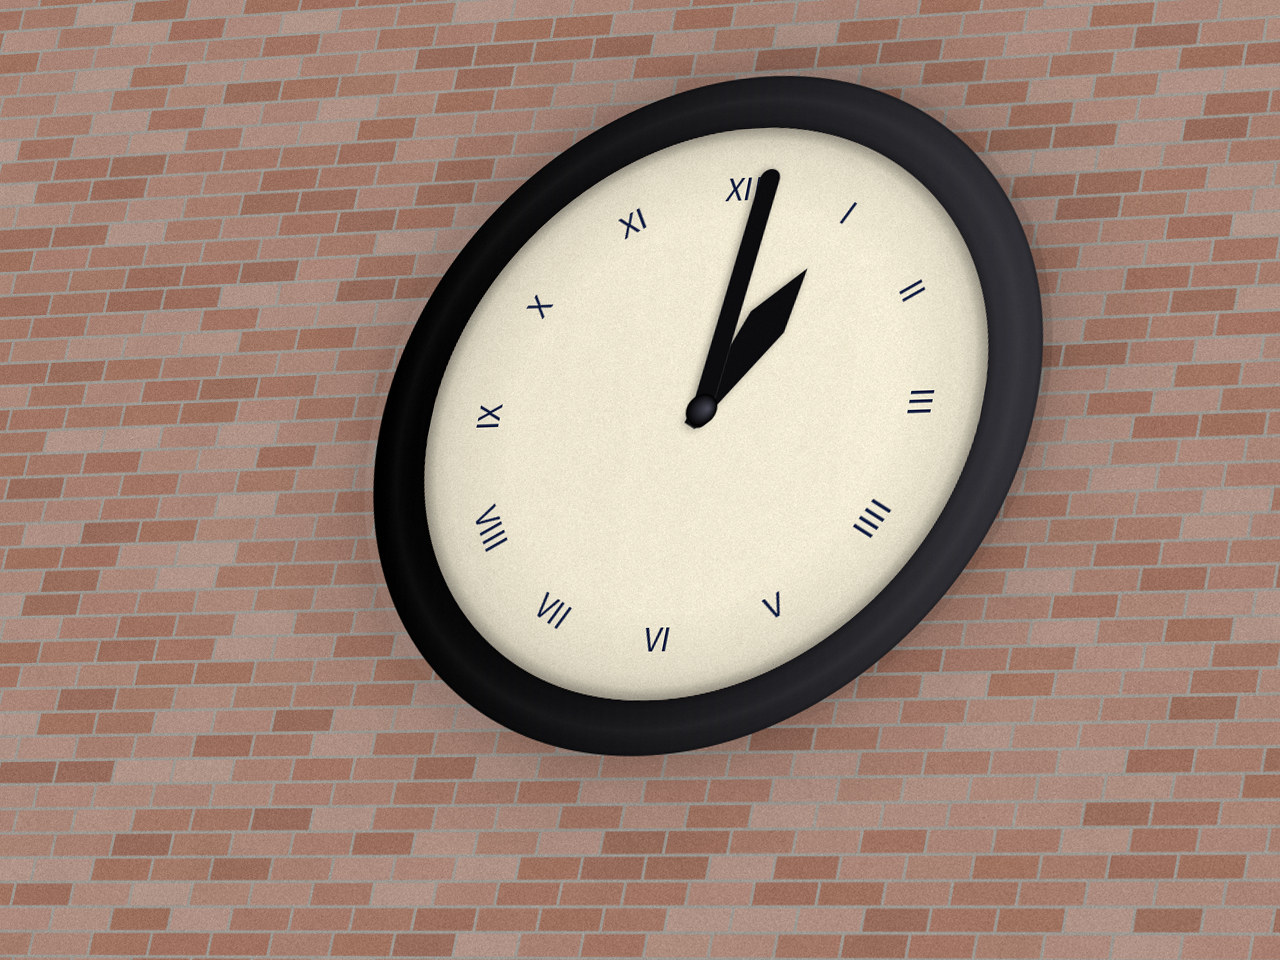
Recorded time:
{"hour": 1, "minute": 1}
